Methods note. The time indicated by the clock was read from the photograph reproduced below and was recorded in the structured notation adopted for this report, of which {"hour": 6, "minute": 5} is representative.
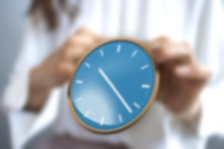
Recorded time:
{"hour": 10, "minute": 22}
